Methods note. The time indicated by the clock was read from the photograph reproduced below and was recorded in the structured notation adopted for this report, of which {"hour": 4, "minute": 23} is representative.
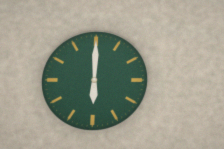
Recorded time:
{"hour": 6, "minute": 0}
